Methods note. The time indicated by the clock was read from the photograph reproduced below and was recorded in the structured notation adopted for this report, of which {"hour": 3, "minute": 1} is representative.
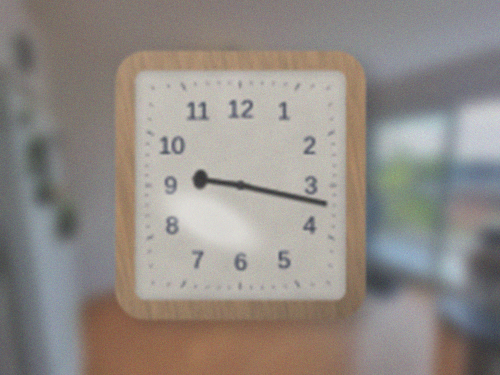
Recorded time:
{"hour": 9, "minute": 17}
